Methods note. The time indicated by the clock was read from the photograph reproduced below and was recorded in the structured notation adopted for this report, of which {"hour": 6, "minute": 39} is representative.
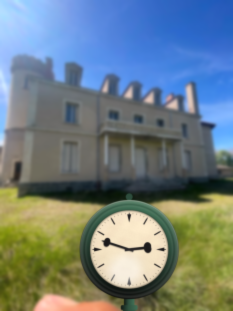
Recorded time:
{"hour": 2, "minute": 48}
